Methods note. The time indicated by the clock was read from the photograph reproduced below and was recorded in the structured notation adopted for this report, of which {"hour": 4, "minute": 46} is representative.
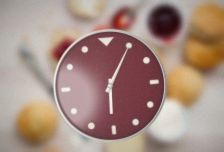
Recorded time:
{"hour": 6, "minute": 5}
